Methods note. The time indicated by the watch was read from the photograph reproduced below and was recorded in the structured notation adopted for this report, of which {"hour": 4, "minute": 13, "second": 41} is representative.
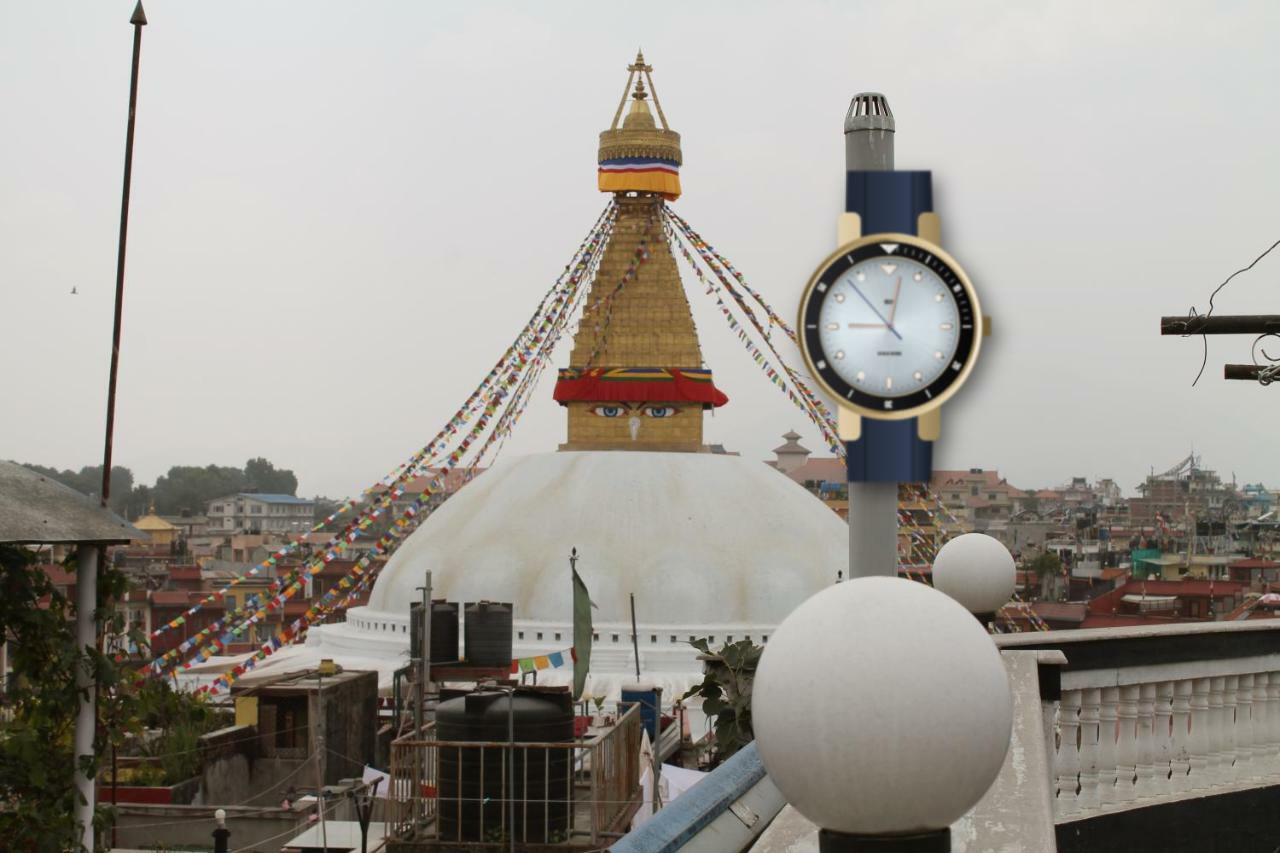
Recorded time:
{"hour": 9, "minute": 1, "second": 53}
